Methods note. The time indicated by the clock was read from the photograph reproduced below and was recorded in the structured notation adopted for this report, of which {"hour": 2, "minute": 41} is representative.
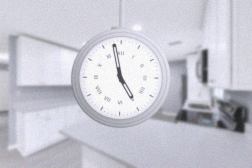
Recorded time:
{"hour": 4, "minute": 58}
